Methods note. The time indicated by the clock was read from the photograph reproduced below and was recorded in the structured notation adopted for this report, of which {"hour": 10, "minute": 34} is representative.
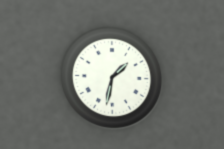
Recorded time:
{"hour": 1, "minute": 32}
